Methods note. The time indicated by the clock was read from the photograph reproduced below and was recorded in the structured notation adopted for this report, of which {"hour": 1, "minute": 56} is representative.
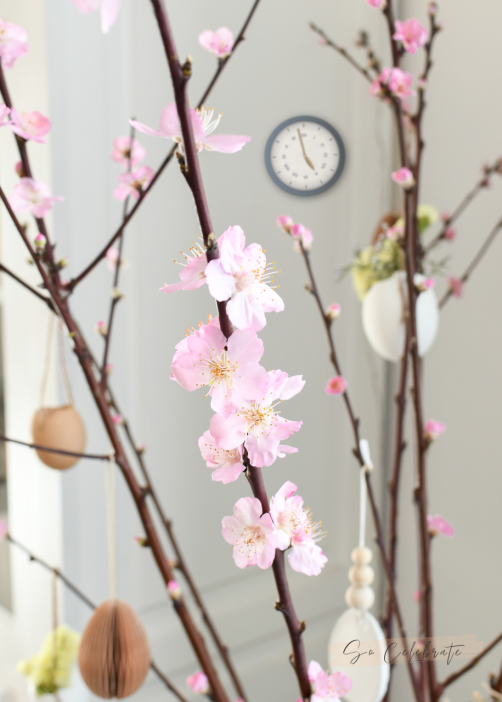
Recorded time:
{"hour": 4, "minute": 58}
